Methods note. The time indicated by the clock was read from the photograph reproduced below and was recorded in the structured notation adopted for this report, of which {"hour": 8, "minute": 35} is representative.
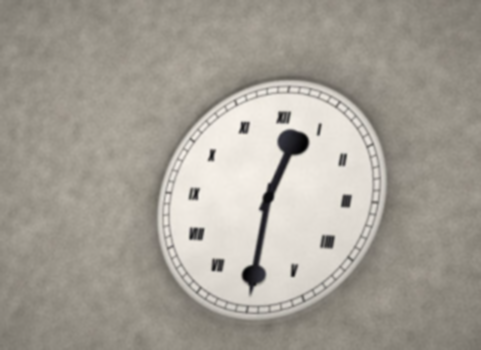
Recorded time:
{"hour": 12, "minute": 30}
